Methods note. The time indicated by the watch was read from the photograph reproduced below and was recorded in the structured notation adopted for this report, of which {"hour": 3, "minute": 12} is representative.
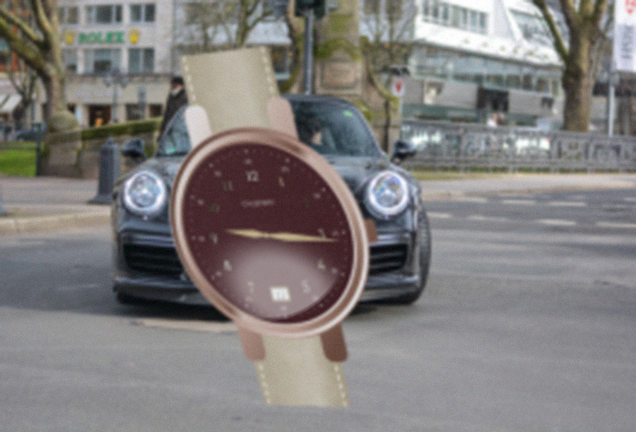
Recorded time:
{"hour": 9, "minute": 16}
